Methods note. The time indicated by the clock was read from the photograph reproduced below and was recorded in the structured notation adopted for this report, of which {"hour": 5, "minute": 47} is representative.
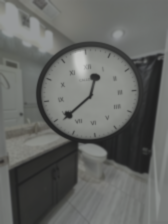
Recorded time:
{"hour": 12, "minute": 39}
